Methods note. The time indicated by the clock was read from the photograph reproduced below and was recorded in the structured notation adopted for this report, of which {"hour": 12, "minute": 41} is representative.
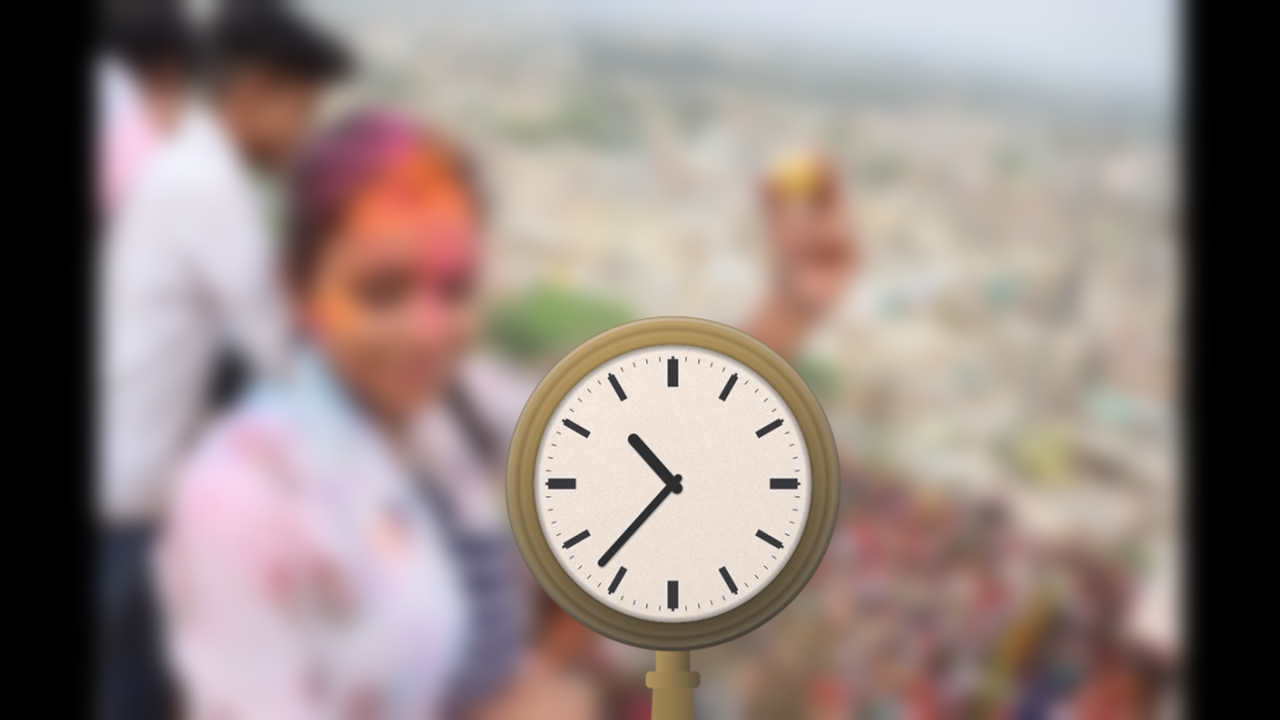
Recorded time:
{"hour": 10, "minute": 37}
